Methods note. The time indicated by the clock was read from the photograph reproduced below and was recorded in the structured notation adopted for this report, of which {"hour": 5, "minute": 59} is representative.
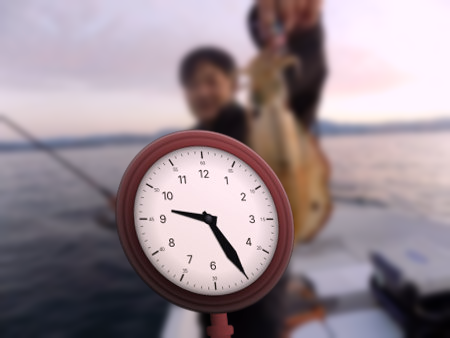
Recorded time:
{"hour": 9, "minute": 25}
